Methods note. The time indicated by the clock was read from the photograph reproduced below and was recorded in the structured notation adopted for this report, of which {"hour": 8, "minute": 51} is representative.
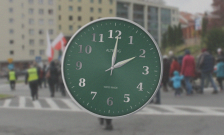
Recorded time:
{"hour": 2, "minute": 1}
